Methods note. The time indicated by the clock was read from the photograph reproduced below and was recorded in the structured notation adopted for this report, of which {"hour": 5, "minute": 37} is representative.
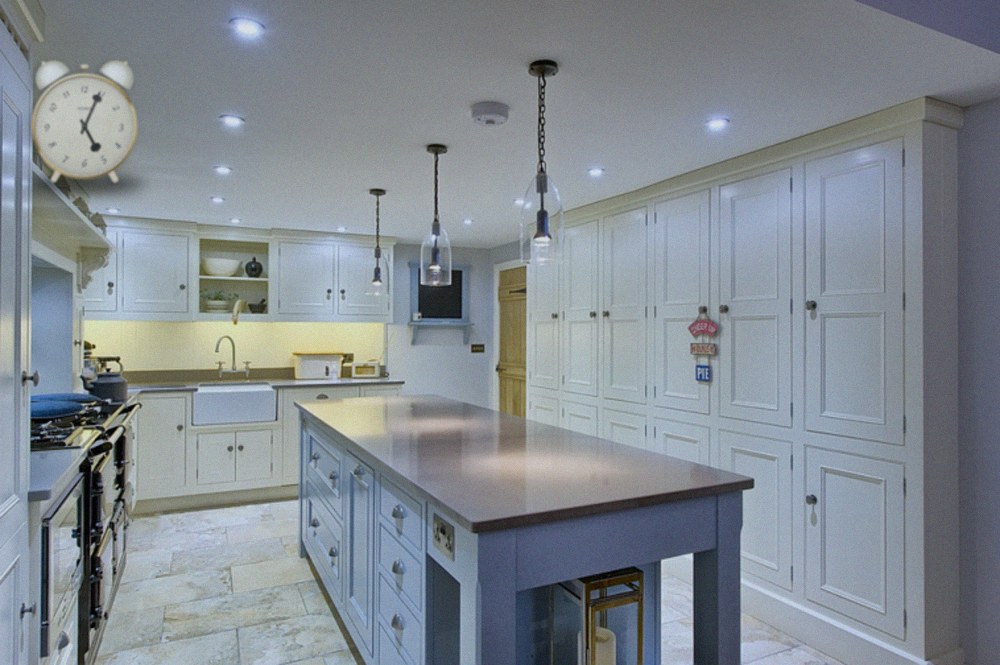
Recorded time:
{"hour": 5, "minute": 4}
